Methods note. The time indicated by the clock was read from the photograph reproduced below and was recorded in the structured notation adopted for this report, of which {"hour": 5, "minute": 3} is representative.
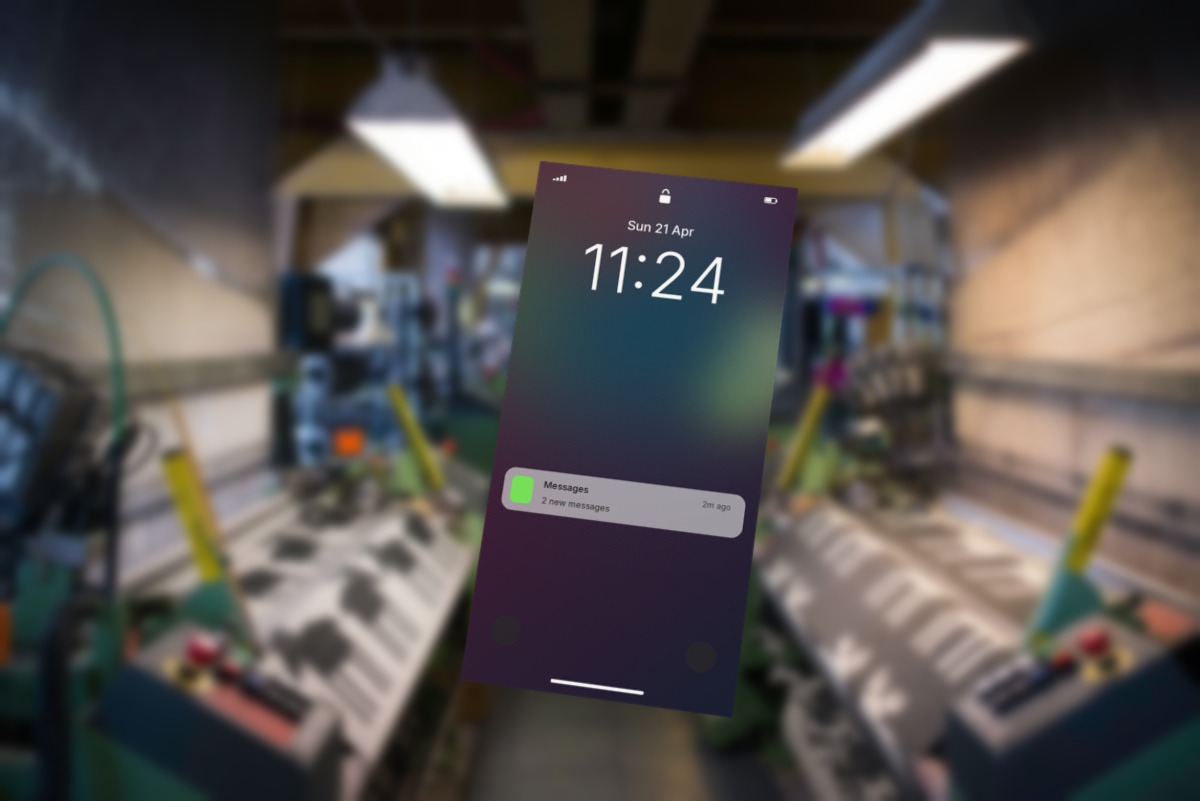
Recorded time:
{"hour": 11, "minute": 24}
